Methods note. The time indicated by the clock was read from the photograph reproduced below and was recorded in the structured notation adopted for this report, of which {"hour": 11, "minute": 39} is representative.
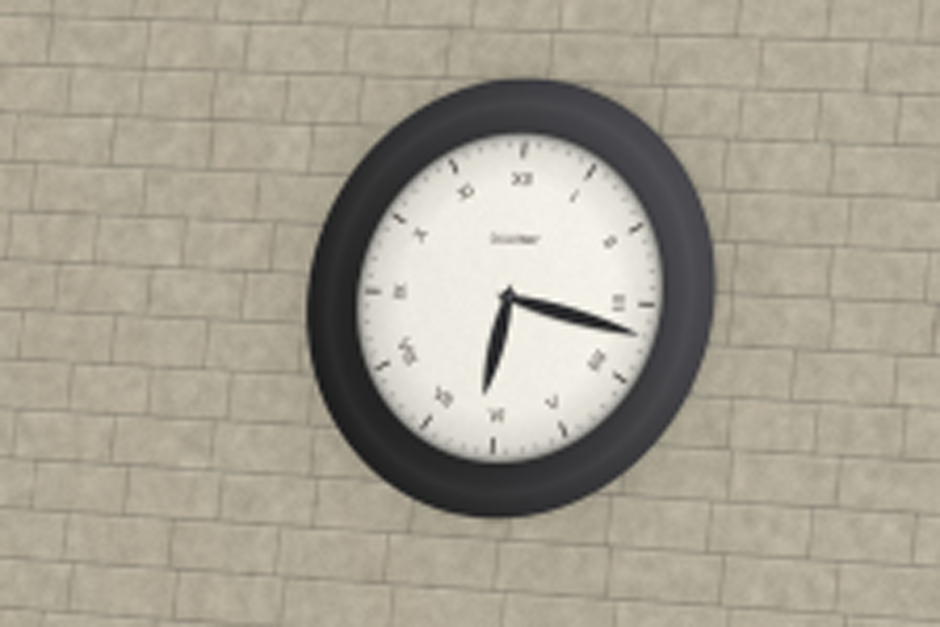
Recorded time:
{"hour": 6, "minute": 17}
